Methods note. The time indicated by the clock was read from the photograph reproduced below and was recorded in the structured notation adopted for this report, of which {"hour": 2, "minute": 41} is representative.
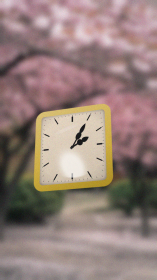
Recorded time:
{"hour": 2, "minute": 5}
